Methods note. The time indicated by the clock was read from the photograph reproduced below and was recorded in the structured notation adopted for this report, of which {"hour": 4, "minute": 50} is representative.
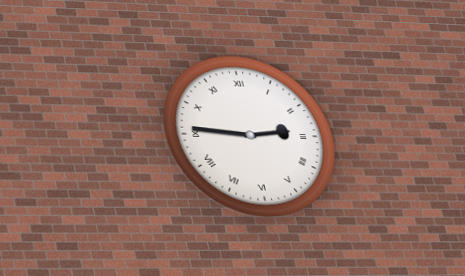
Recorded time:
{"hour": 2, "minute": 46}
